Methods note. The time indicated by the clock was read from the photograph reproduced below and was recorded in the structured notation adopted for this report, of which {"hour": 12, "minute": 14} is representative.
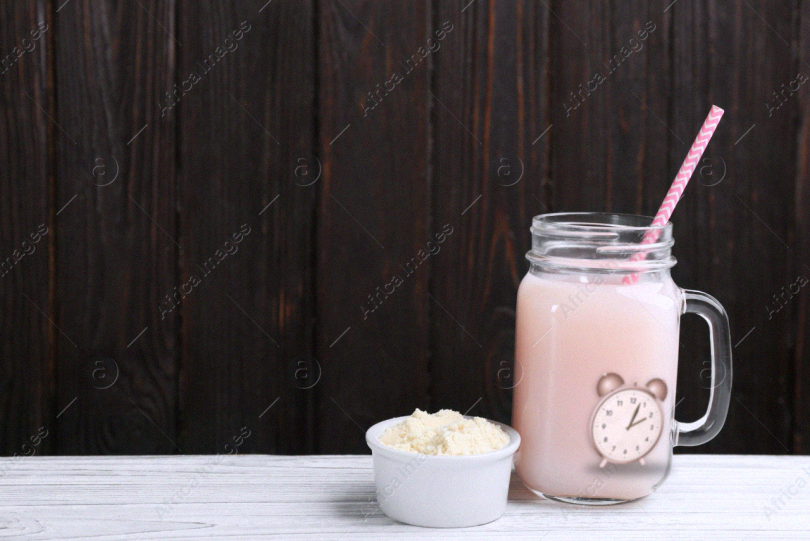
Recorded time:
{"hour": 2, "minute": 3}
